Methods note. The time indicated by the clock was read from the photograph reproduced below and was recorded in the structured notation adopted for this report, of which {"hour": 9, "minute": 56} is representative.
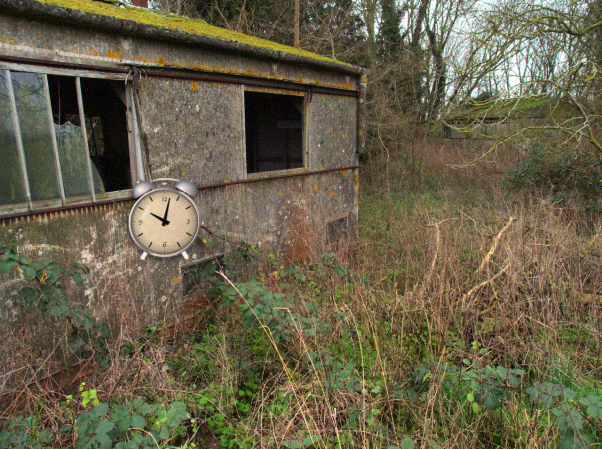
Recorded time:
{"hour": 10, "minute": 2}
